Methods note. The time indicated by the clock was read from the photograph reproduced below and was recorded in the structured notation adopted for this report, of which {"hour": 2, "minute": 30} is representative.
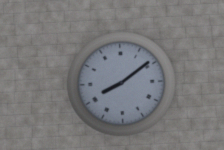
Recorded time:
{"hour": 8, "minute": 9}
